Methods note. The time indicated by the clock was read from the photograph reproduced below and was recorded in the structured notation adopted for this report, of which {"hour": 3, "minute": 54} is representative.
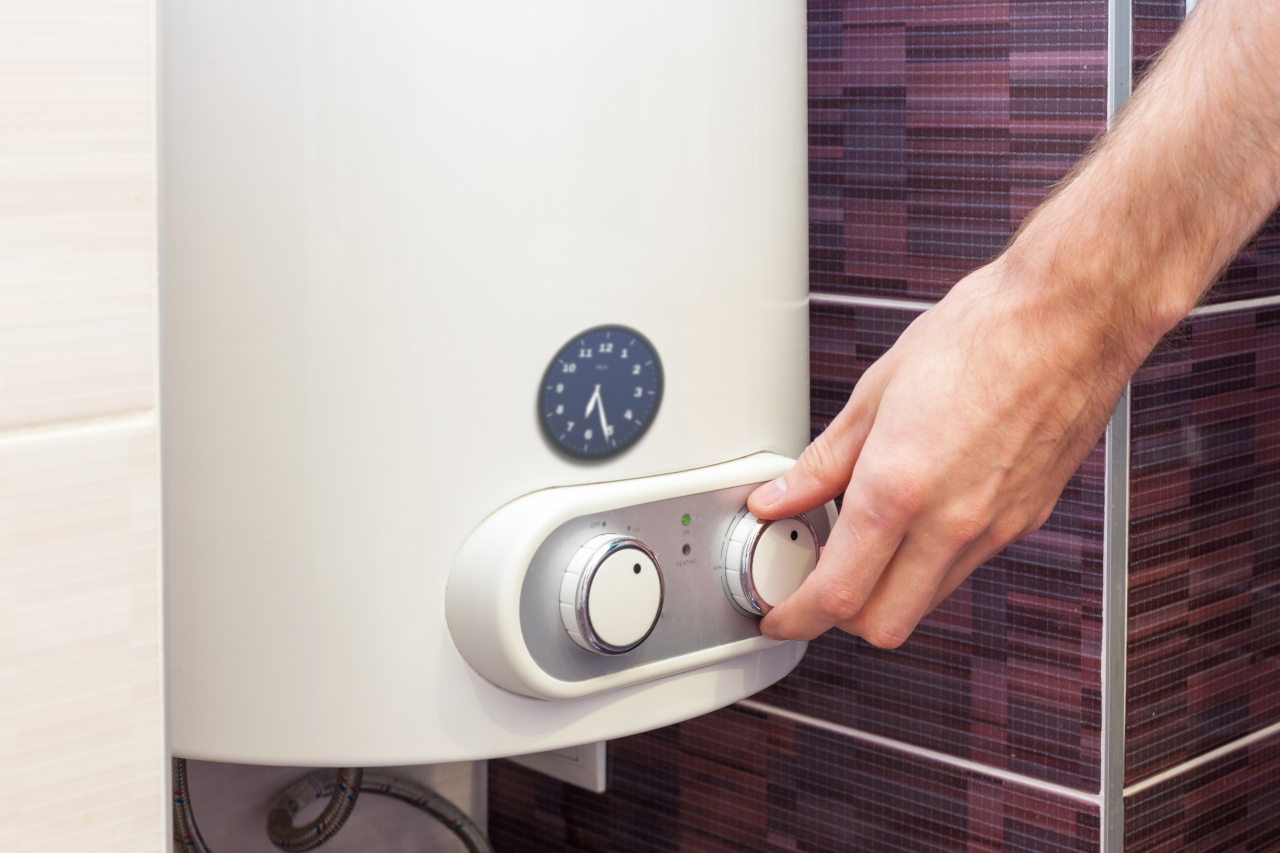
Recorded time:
{"hour": 6, "minute": 26}
